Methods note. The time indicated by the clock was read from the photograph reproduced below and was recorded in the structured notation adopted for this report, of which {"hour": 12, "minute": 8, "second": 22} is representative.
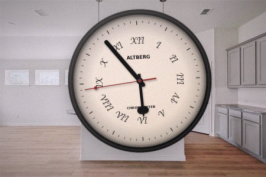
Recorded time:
{"hour": 5, "minute": 53, "second": 44}
